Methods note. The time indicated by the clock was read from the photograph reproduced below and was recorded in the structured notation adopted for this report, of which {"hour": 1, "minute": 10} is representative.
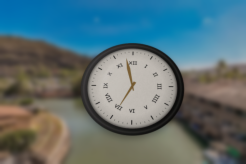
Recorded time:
{"hour": 6, "minute": 58}
